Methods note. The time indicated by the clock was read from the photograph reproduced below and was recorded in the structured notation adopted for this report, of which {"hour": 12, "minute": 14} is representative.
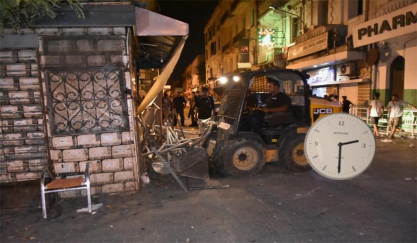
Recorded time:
{"hour": 2, "minute": 30}
